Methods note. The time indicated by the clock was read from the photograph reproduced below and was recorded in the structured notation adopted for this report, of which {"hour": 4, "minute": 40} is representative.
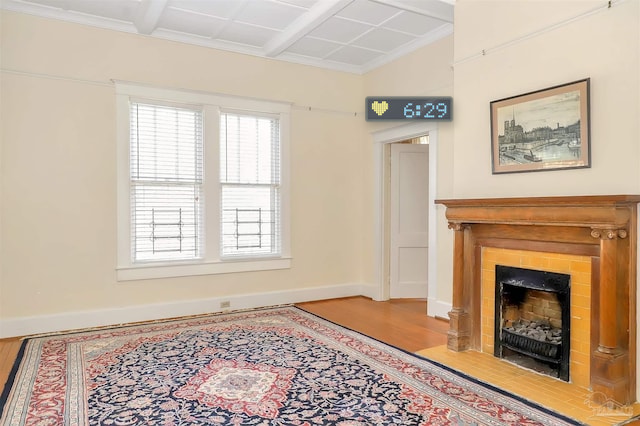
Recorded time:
{"hour": 6, "minute": 29}
